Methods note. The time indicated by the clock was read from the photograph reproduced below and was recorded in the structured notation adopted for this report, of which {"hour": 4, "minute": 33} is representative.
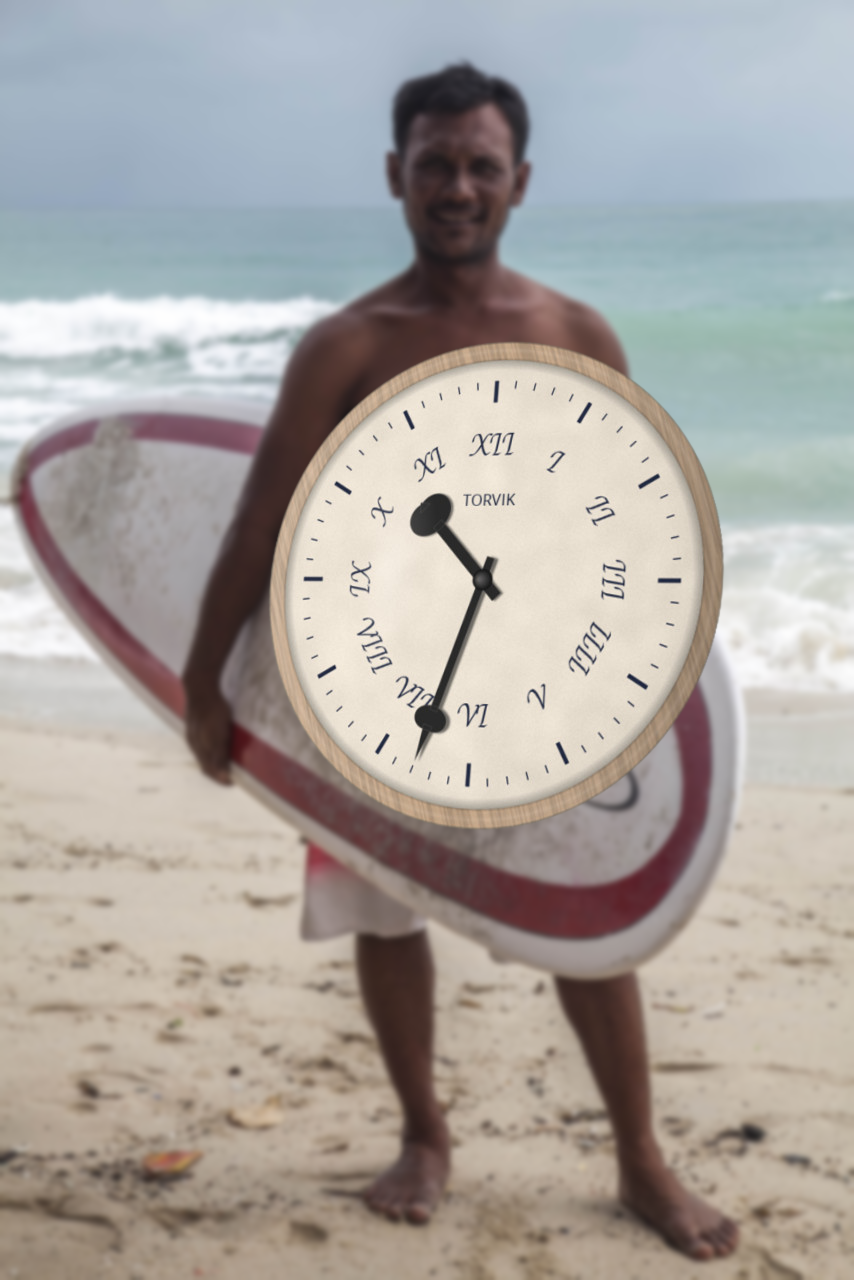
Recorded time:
{"hour": 10, "minute": 33}
